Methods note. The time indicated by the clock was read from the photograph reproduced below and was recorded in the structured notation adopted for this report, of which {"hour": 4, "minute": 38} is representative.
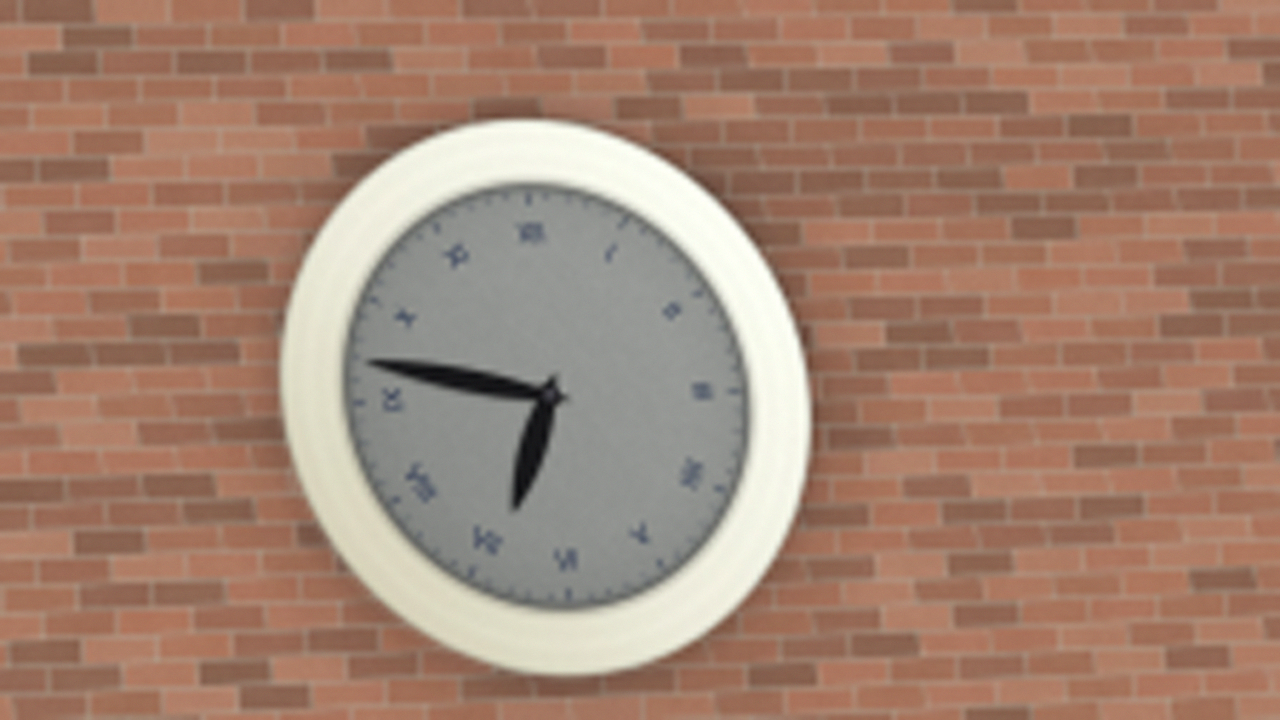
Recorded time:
{"hour": 6, "minute": 47}
